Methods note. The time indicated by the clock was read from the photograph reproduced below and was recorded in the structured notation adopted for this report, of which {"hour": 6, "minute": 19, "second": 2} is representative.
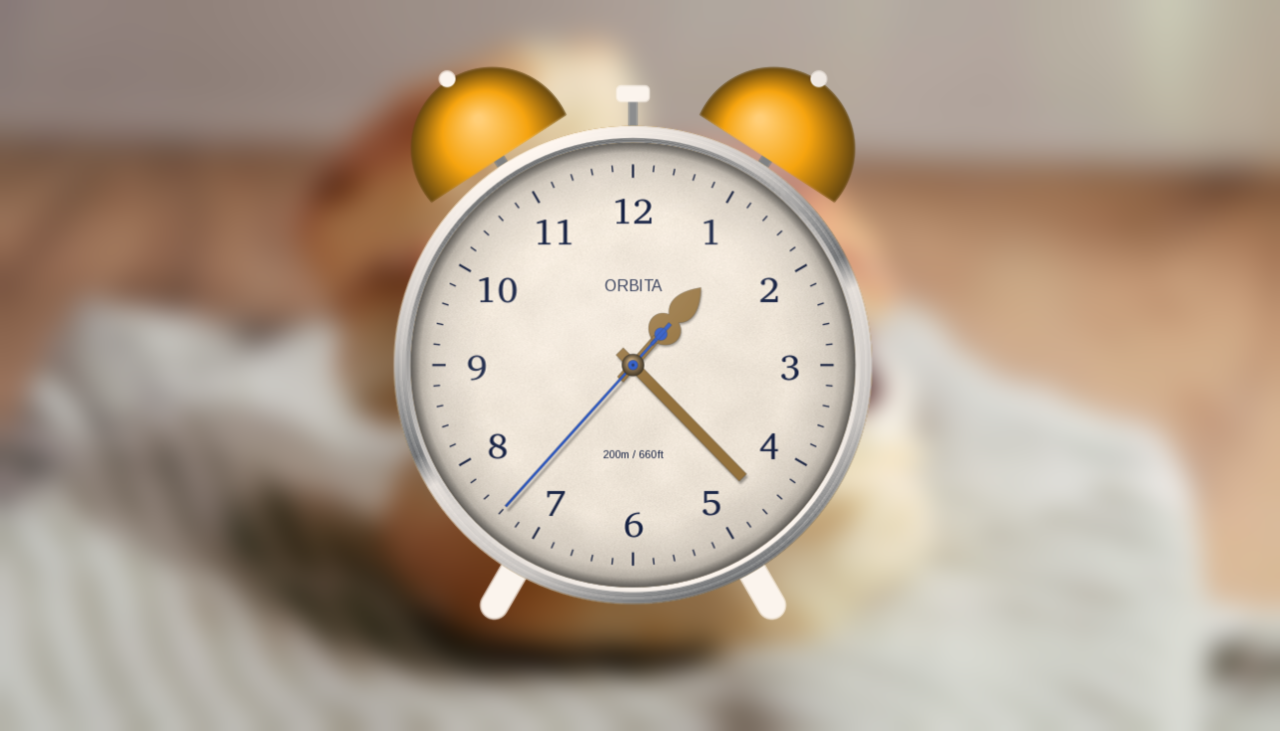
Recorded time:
{"hour": 1, "minute": 22, "second": 37}
